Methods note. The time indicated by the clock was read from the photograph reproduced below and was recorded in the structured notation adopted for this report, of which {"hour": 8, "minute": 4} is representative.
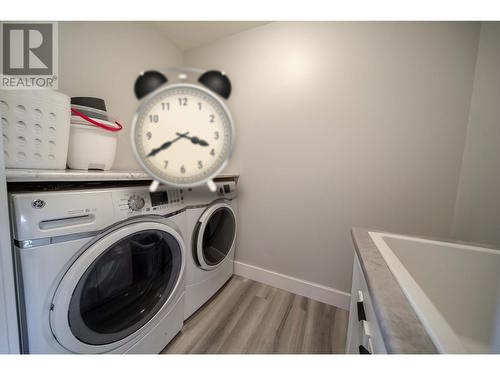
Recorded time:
{"hour": 3, "minute": 40}
